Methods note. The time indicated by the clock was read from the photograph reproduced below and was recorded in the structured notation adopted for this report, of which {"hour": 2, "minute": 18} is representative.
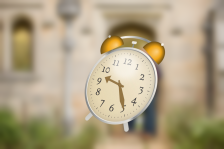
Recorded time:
{"hour": 9, "minute": 25}
